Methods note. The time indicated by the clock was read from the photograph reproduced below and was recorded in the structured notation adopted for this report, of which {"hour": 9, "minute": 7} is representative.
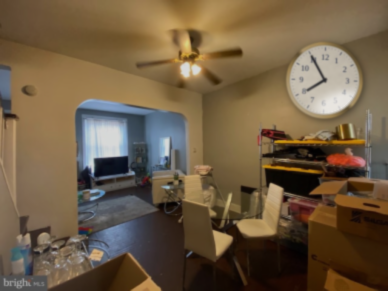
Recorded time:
{"hour": 7, "minute": 55}
